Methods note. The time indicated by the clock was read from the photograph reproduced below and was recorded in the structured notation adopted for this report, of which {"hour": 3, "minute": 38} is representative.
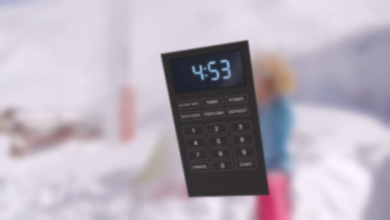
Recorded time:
{"hour": 4, "minute": 53}
